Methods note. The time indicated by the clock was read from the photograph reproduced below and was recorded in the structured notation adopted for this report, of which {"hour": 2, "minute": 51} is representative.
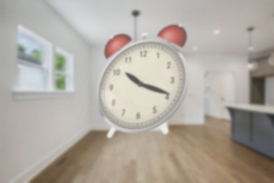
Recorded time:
{"hour": 10, "minute": 19}
